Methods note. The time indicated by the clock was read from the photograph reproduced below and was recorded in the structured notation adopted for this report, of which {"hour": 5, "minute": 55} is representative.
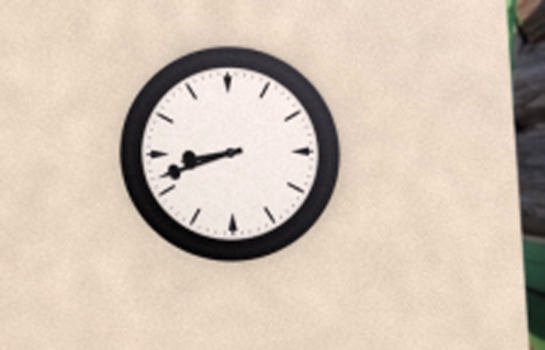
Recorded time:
{"hour": 8, "minute": 42}
